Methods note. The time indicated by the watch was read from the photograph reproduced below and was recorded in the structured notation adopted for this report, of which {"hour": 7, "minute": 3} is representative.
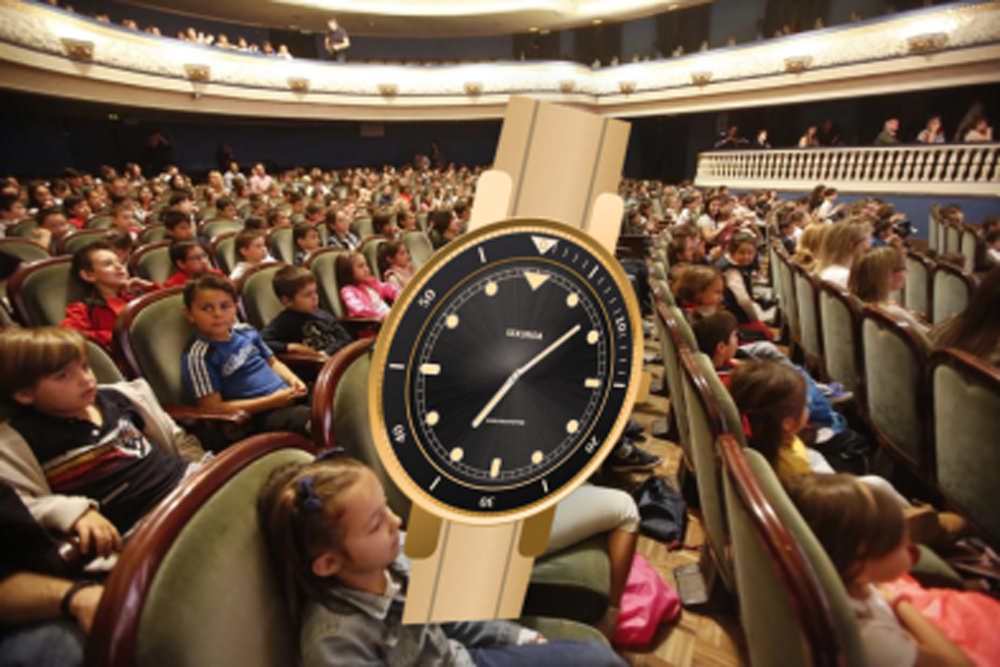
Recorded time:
{"hour": 7, "minute": 8}
